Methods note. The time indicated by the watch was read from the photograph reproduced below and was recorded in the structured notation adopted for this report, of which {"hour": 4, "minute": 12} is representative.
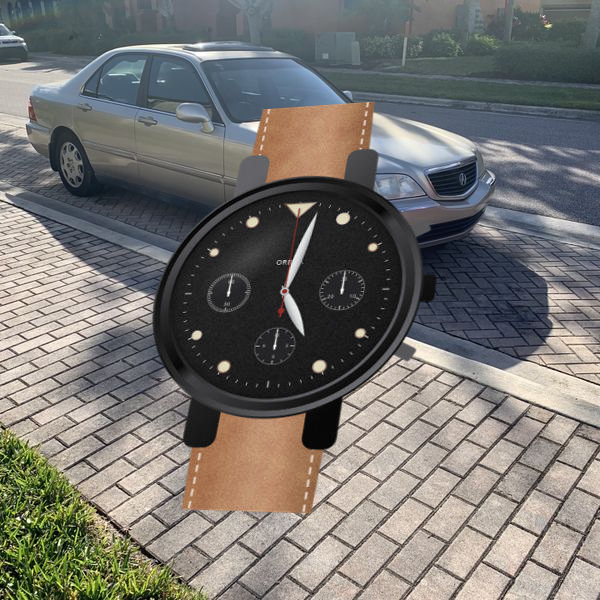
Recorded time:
{"hour": 5, "minute": 2}
